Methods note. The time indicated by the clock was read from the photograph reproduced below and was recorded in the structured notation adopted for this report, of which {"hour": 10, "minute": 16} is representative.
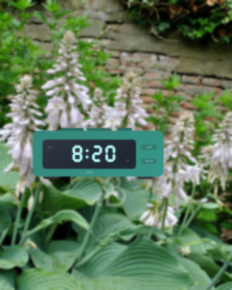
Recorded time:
{"hour": 8, "minute": 20}
